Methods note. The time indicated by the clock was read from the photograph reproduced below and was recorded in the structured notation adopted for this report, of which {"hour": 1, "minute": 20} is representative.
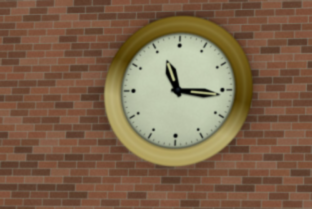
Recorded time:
{"hour": 11, "minute": 16}
